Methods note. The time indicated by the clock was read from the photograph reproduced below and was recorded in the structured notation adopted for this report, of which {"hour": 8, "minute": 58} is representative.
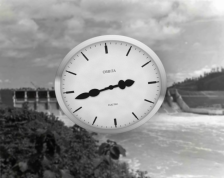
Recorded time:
{"hour": 2, "minute": 43}
